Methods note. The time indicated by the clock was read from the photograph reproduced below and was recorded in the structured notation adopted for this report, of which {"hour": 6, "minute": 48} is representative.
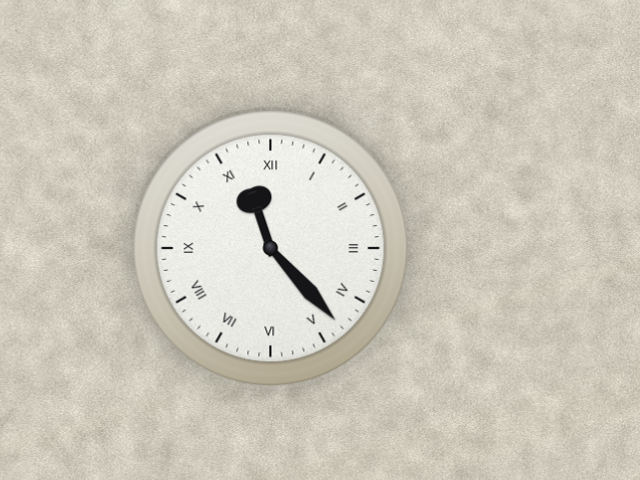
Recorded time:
{"hour": 11, "minute": 23}
